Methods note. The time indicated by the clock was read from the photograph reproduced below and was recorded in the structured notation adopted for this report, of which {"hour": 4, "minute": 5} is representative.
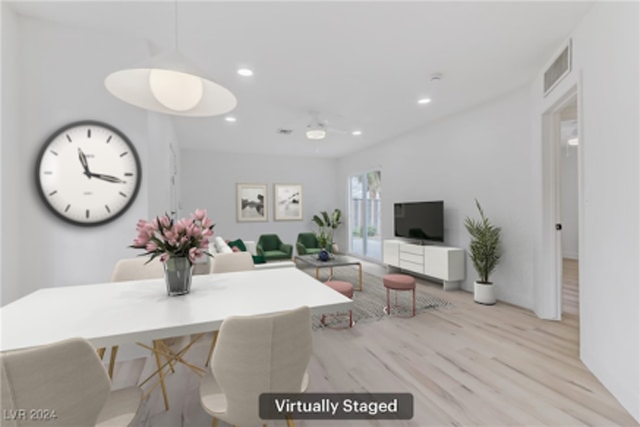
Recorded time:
{"hour": 11, "minute": 17}
